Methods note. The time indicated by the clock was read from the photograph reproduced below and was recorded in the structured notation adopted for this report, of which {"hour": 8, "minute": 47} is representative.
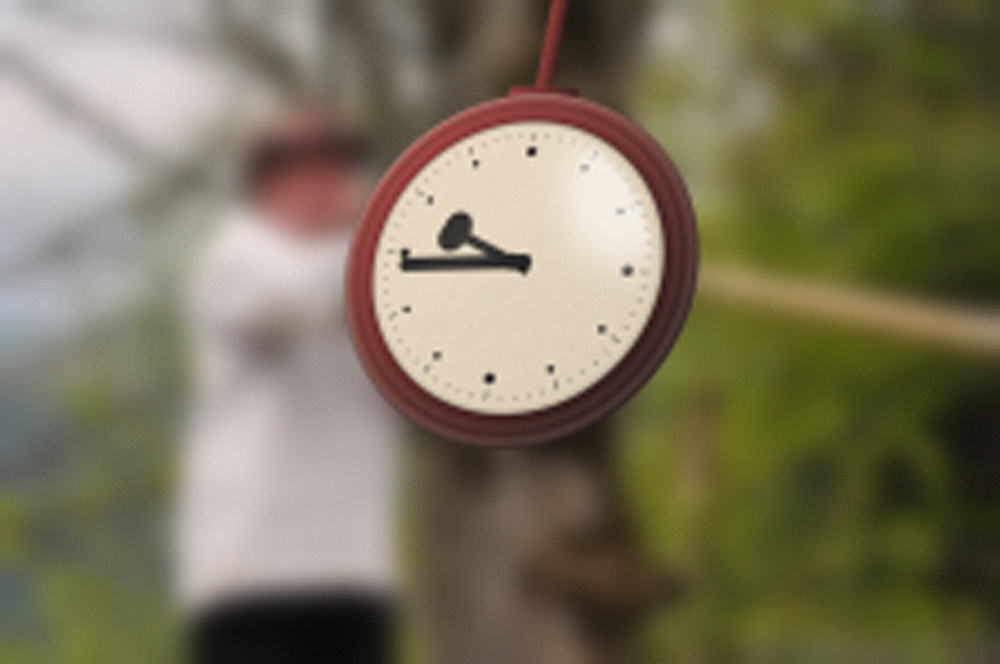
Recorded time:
{"hour": 9, "minute": 44}
